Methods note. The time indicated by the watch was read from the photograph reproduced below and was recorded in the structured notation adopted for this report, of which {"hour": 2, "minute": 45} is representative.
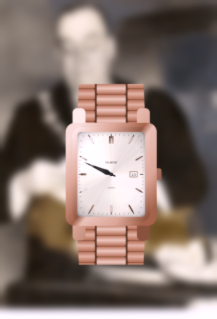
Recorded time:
{"hour": 9, "minute": 49}
